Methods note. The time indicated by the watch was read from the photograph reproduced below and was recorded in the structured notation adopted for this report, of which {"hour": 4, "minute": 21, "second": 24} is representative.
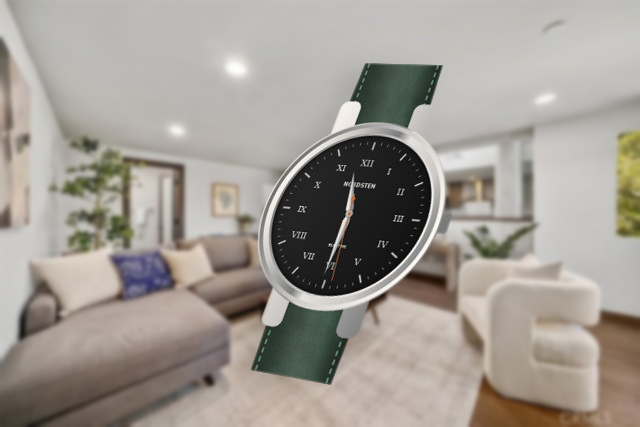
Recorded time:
{"hour": 11, "minute": 30, "second": 29}
